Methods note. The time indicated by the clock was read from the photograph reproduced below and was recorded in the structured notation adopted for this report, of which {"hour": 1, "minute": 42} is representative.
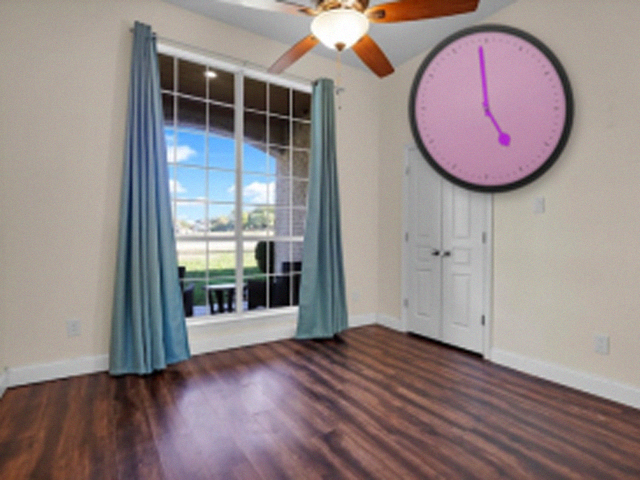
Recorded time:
{"hour": 4, "minute": 59}
